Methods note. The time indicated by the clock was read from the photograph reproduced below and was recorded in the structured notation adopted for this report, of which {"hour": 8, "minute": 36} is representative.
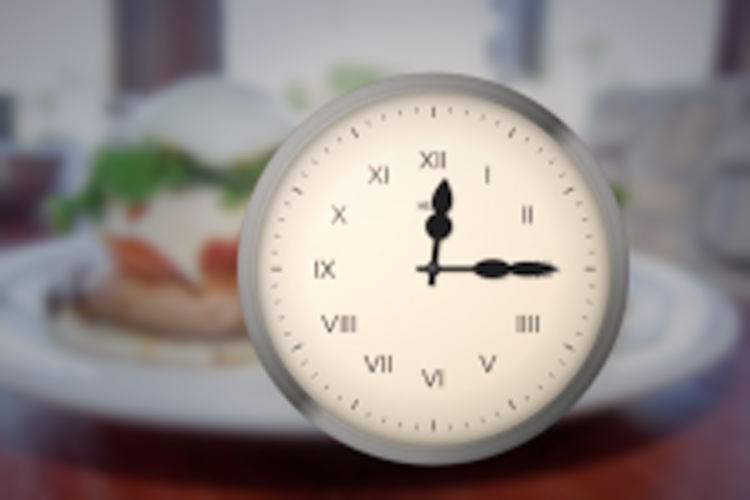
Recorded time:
{"hour": 12, "minute": 15}
